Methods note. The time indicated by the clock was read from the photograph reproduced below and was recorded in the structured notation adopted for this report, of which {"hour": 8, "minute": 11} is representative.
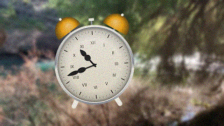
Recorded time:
{"hour": 10, "minute": 42}
